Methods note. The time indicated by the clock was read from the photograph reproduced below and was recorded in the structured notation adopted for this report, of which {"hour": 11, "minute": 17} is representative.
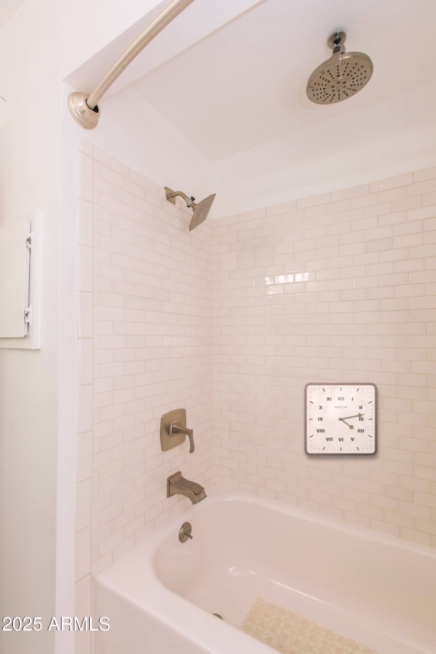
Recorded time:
{"hour": 4, "minute": 13}
